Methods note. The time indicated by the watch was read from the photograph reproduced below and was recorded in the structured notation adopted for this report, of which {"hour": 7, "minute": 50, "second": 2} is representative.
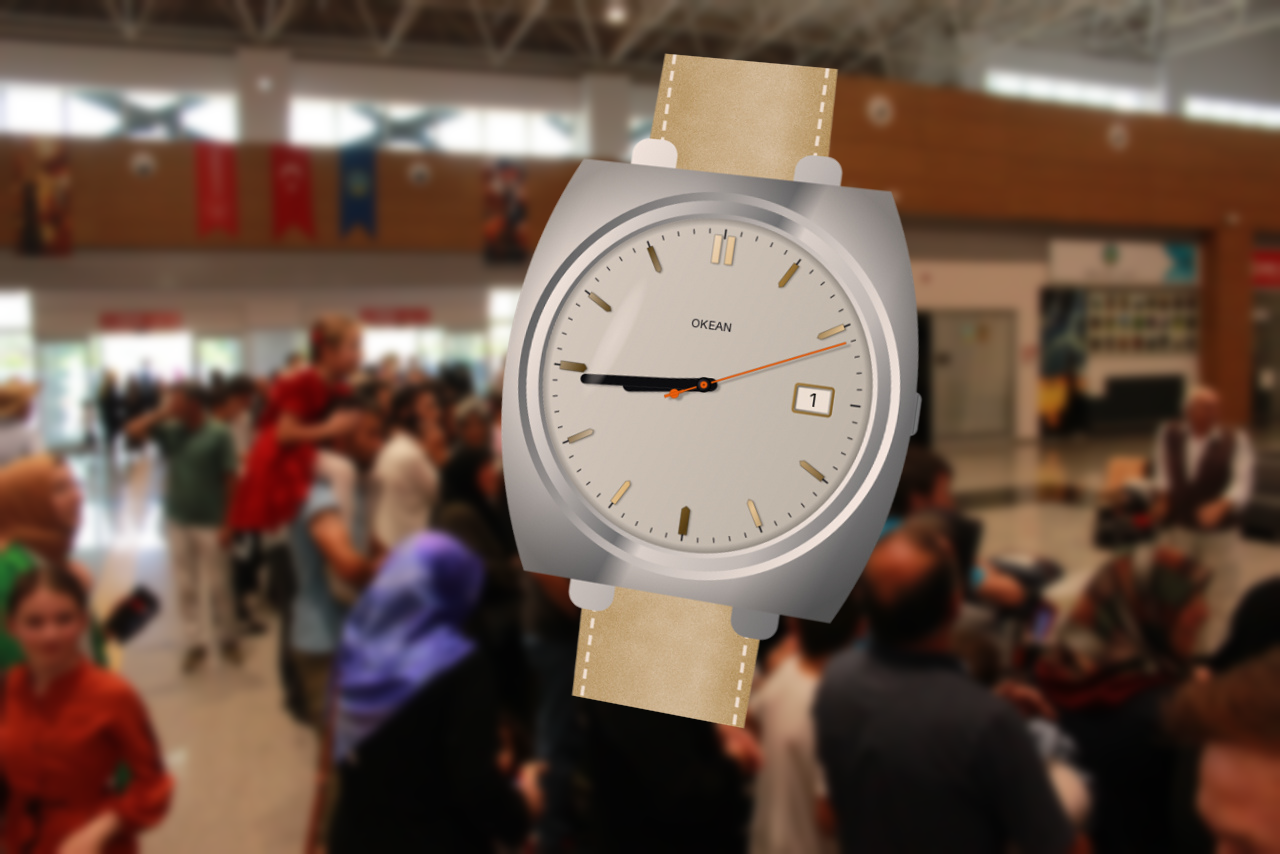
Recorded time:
{"hour": 8, "minute": 44, "second": 11}
